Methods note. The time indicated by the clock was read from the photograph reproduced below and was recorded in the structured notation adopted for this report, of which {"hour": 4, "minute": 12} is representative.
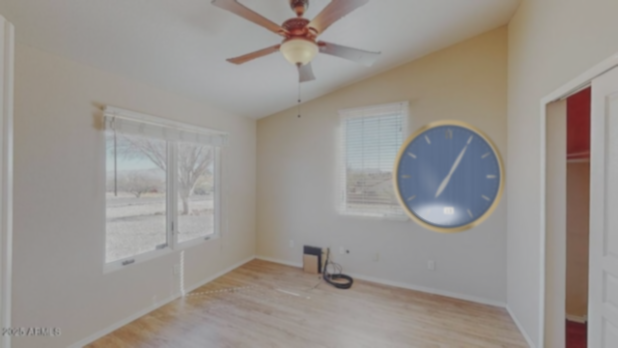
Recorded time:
{"hour": 7, "minute": 5}
